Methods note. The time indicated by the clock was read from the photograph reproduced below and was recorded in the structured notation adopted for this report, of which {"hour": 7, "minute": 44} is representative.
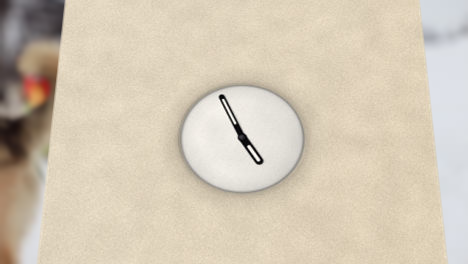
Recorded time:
{"hour": 4, "minute": 56}
